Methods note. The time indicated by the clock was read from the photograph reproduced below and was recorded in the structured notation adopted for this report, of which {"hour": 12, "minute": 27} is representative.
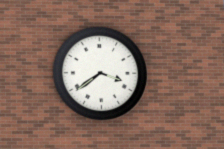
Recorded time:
{"hour": 3, "minute": 39}
